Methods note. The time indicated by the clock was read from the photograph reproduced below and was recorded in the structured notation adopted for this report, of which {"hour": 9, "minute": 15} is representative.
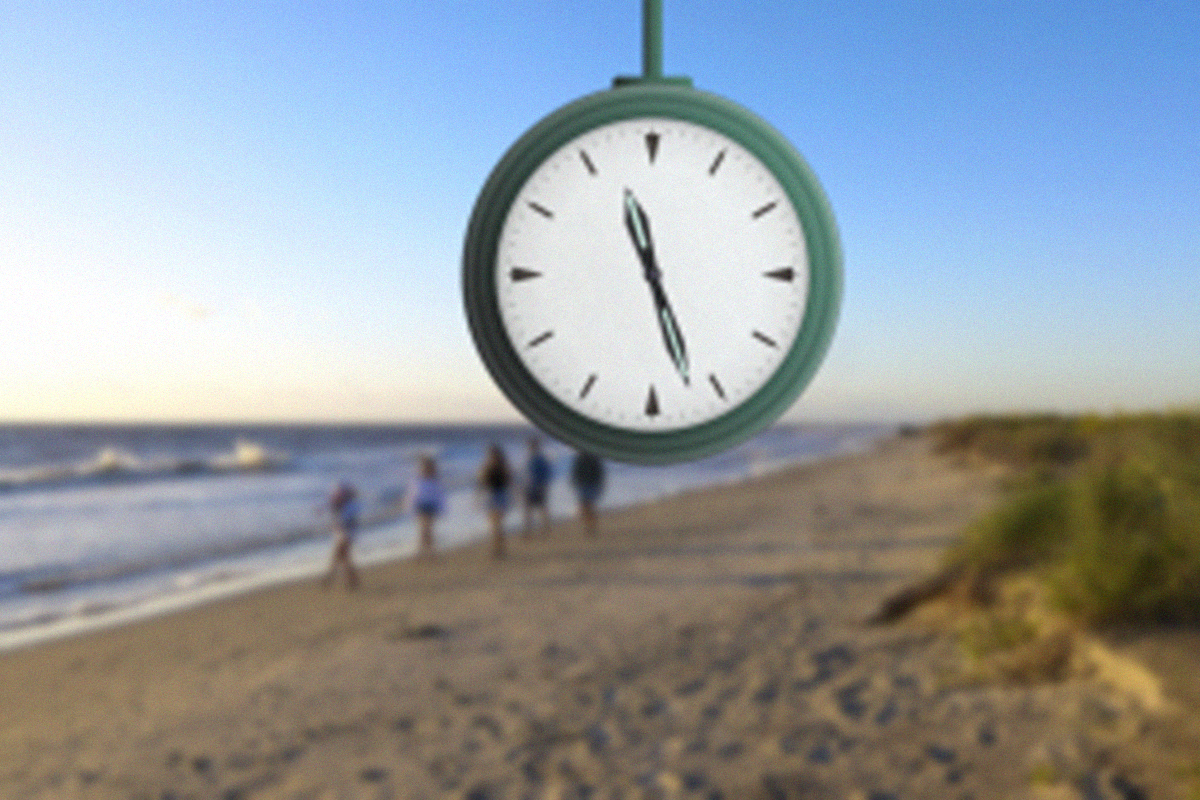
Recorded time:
{"hour": 11, "minute": 27}
